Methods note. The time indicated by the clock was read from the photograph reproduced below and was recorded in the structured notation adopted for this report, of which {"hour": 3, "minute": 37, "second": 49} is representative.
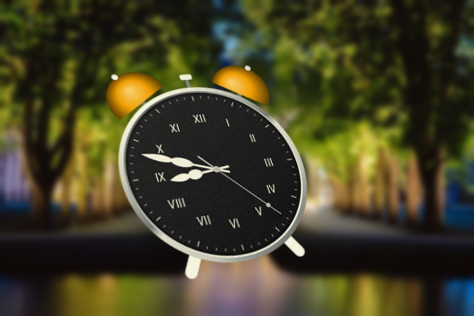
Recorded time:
{"hour": 8, "minute": 48, "second": 23}
